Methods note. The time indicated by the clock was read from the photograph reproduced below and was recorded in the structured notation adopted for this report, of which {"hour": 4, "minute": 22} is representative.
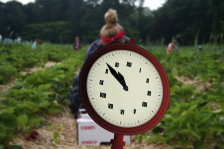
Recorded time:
{"hour": 10, "minute": 52}
